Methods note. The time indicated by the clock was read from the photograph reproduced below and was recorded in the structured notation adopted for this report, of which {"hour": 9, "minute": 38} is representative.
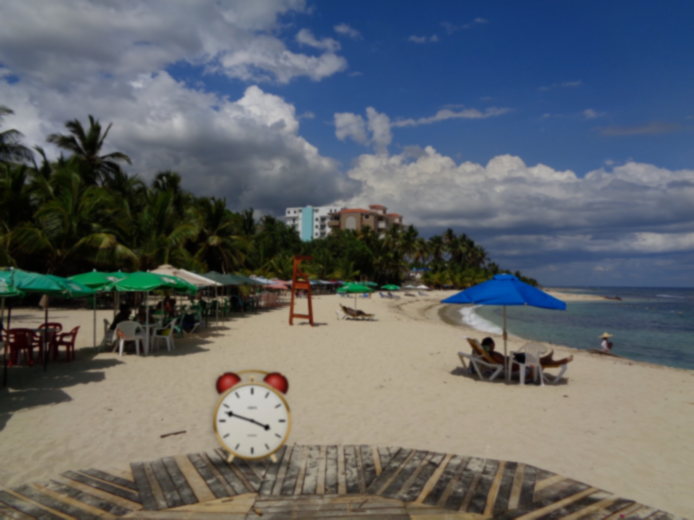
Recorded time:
{"hour": 3, "minute": 48}
